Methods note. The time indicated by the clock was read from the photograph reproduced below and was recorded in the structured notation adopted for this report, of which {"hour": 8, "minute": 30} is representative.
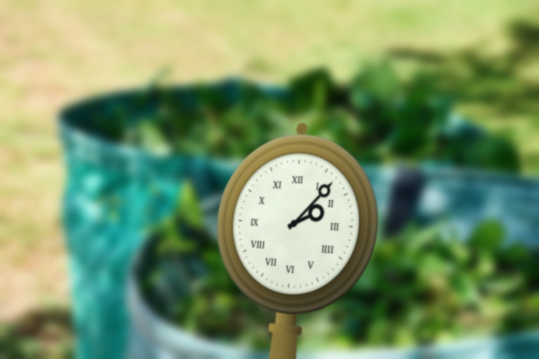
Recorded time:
{"hour": 2, "minute": 7}
